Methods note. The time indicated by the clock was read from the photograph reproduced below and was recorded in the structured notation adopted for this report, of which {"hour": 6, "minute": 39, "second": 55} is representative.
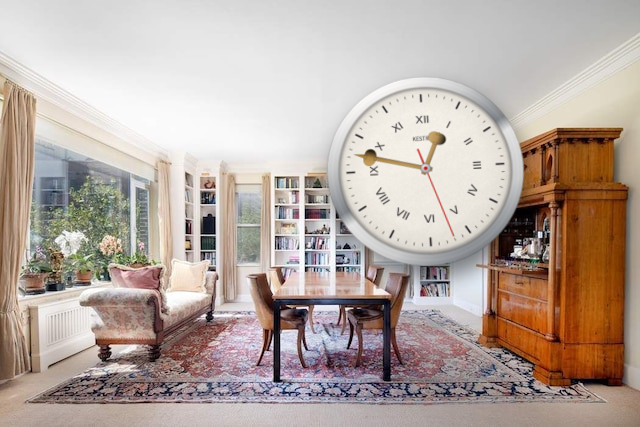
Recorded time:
{"hour": 12, "minute": 47, "second": 27}
